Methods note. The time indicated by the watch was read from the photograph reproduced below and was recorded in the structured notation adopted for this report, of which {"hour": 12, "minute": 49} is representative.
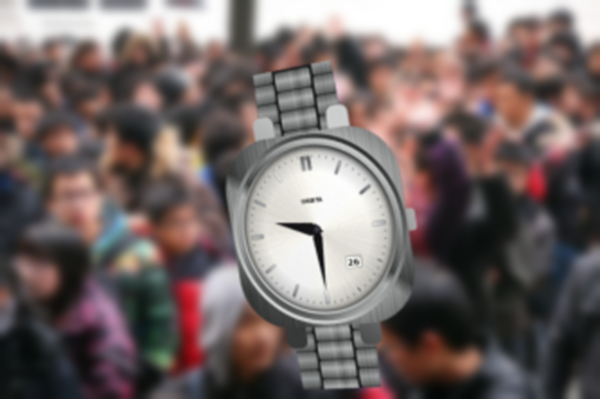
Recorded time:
{"hour": 9, "minute": 30}
